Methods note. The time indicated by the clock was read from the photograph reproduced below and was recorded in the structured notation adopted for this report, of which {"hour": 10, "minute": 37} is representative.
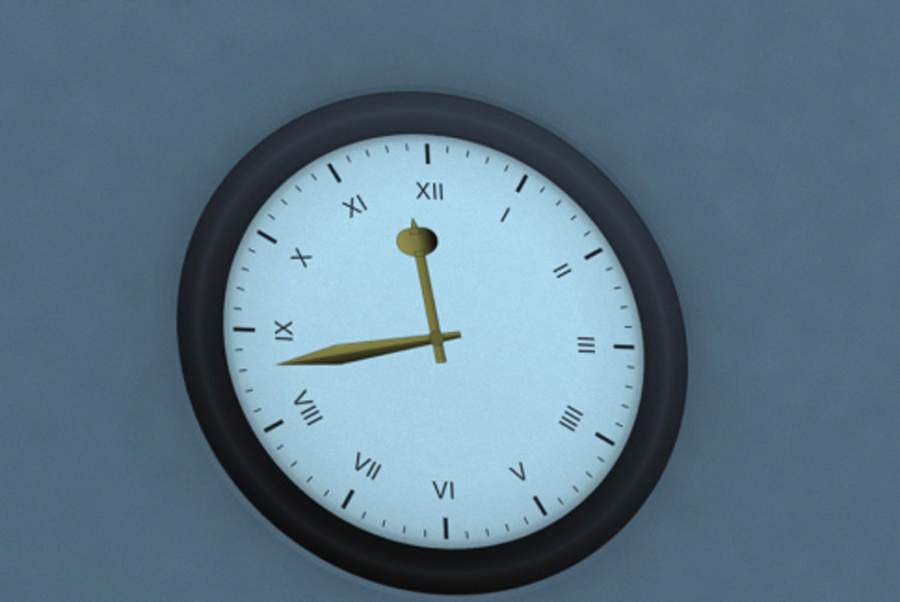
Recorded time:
{"hour": 11, "minute": 43}
